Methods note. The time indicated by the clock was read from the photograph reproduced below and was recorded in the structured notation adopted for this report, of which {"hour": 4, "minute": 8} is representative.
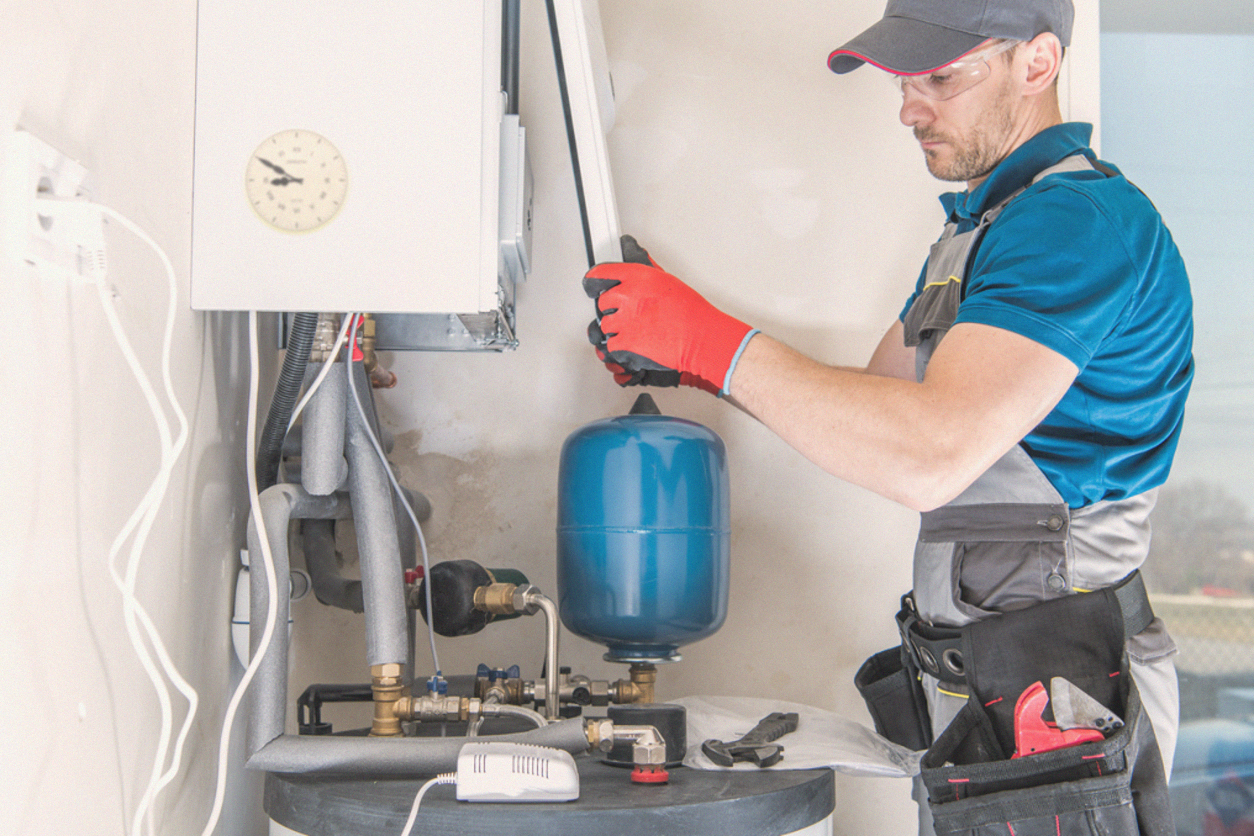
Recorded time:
{"hour": 8, "minute": 50}
